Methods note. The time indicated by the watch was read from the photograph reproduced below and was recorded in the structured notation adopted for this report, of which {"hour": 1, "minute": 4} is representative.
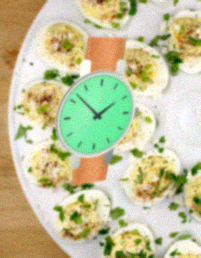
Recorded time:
{"hour": 1, "minute": 52}
